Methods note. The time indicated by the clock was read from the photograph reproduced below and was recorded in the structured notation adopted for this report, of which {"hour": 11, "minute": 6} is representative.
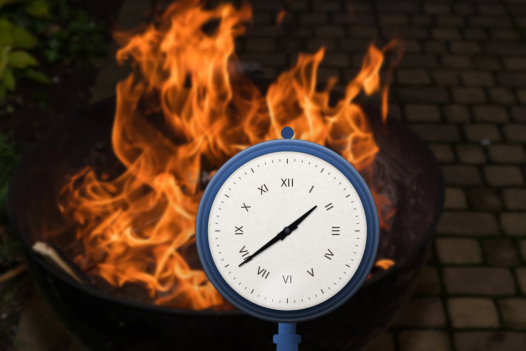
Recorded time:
{"hour": 1, "minute": 39}
